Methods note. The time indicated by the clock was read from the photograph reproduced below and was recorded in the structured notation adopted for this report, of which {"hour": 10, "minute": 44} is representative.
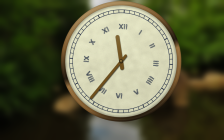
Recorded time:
{"hour": 11, "minute": 36}
